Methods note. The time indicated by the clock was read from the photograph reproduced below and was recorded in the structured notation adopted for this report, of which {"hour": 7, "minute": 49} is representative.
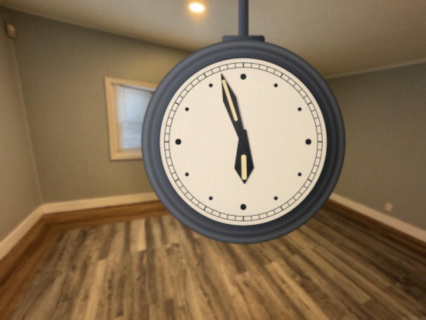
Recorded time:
{"hour": 5, "minute": 57}
